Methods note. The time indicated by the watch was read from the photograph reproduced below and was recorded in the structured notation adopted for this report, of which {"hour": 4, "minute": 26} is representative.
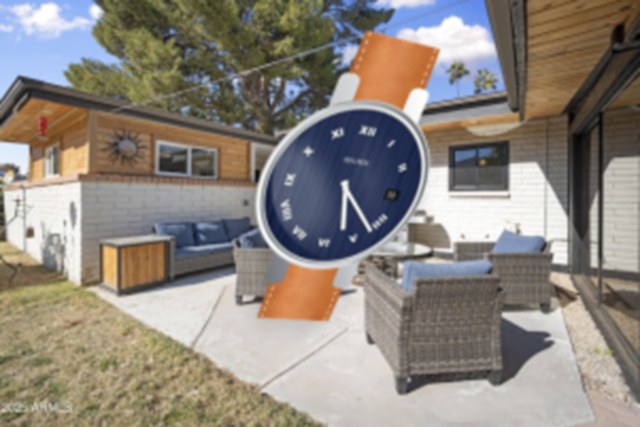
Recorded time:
{"hour": 5, "minute": 22}
